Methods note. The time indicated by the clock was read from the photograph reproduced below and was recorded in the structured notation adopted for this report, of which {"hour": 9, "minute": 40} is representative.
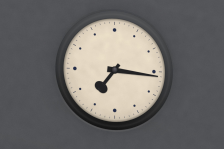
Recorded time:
{"hour": 7, "minute": 16}
